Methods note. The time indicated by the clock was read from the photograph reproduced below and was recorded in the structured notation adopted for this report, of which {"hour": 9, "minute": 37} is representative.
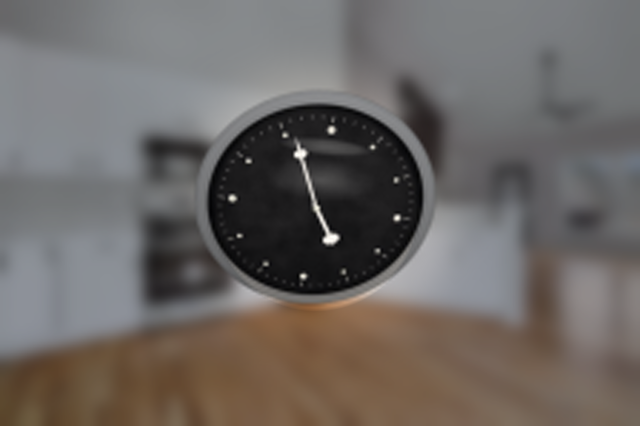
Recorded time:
{"hour": 4, "minute": 56}
